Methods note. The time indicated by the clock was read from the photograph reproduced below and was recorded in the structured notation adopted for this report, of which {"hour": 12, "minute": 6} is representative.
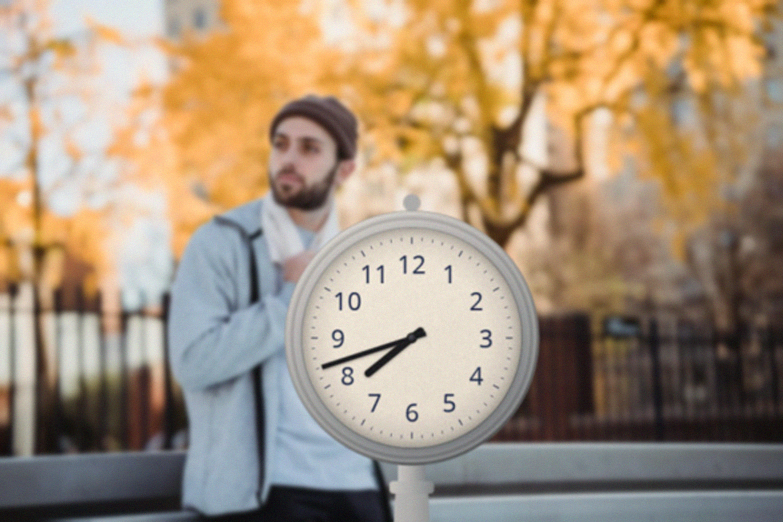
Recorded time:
{"hour": 7, "minute": 42}
